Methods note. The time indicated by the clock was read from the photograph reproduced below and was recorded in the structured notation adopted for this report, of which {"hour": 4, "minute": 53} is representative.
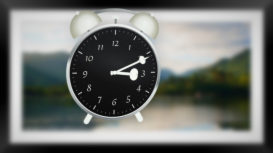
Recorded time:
{"hour": 3, "minute": 11}
